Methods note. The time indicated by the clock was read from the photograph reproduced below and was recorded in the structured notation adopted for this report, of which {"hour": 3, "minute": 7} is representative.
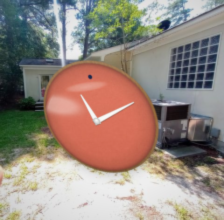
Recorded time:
{"hour": 11, "minute": 10}
